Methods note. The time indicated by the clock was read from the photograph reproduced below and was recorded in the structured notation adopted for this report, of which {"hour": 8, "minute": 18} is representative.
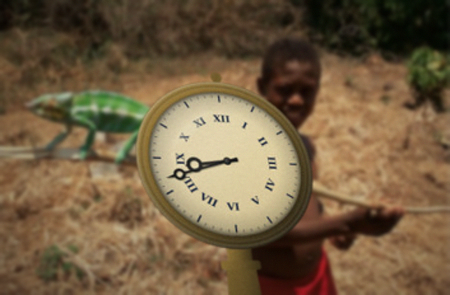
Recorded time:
{"hour": 8, "minute": 42}
